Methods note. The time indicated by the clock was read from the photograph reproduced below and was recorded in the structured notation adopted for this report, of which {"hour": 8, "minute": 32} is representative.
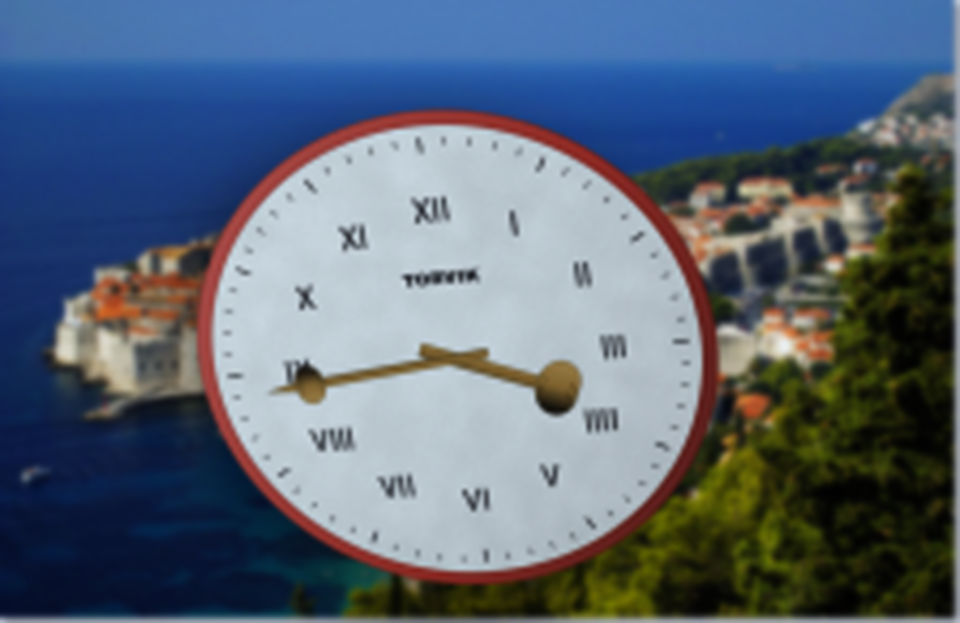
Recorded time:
{"hour": 3, "minute": 44}
